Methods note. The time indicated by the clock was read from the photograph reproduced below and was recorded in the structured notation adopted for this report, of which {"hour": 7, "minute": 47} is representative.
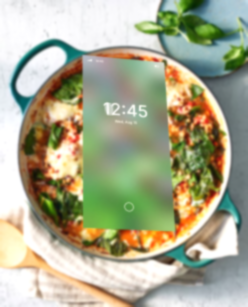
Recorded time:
{"hour": 12, "minute": 45}
